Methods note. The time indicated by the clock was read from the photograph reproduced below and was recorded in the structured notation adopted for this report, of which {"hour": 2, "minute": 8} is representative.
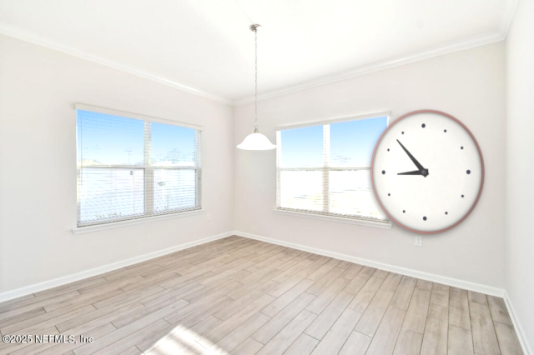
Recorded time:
{"hour": 8, "minute": 53}
